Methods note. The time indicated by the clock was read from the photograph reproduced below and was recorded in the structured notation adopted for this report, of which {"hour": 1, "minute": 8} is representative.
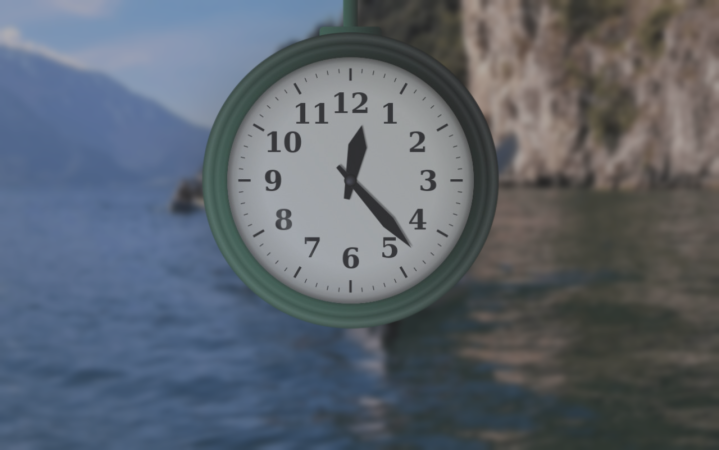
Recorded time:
{"hour": 12, "minute": 23}
